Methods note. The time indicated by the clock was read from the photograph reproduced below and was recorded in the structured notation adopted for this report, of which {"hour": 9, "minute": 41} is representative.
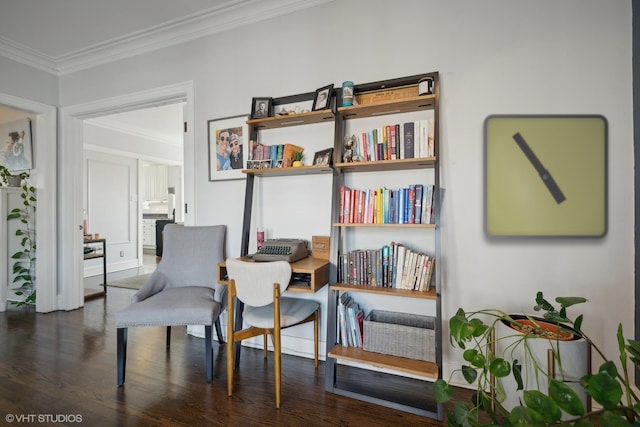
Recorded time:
{"hour": 4, "minute": 54}
